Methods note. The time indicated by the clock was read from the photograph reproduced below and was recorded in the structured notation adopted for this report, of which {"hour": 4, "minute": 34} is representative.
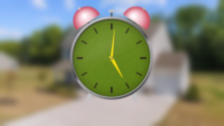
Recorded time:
{"hour": 5, "minute": 1}
